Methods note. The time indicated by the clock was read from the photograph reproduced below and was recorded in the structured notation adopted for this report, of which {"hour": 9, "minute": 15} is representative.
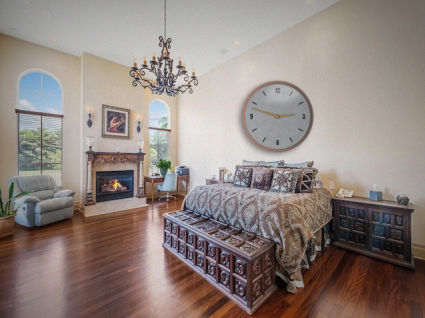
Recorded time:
{"hour": 2, "minute": 48}
